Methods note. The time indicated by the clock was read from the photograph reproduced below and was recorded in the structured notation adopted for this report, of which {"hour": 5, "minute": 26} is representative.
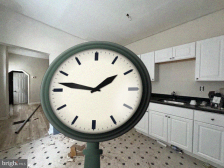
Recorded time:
{"hour": 1, "minute": 47}
